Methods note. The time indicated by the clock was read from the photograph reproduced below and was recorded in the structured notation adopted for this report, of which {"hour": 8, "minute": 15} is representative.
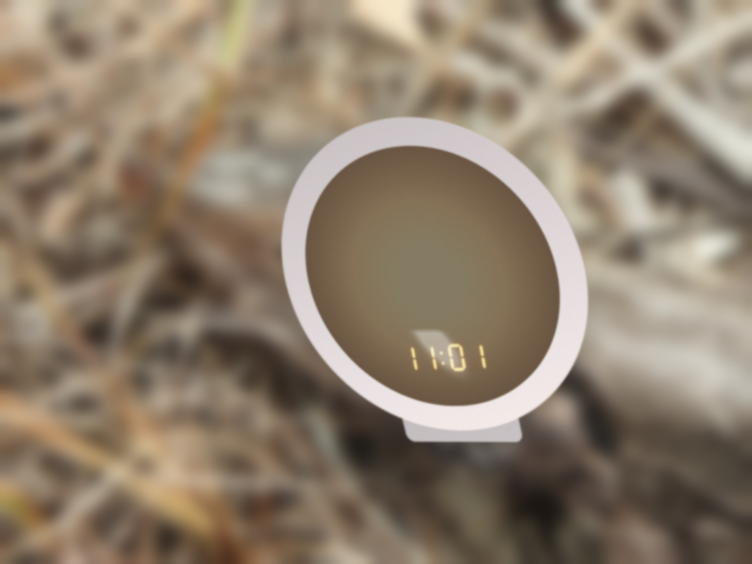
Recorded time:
{"hour": 11, "minute": 1}
